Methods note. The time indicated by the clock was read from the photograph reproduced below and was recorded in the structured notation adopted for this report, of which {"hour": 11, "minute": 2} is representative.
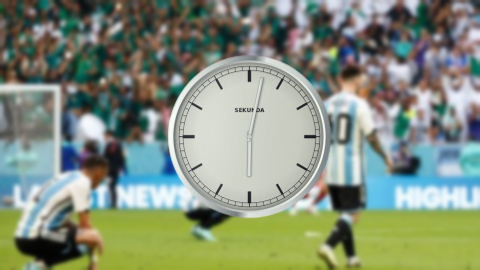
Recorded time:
{"hour": 6, "minute": 2}
